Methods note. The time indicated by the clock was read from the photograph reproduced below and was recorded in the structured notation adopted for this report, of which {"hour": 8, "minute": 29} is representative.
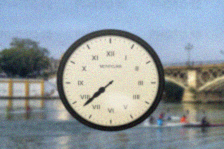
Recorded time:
{"hour": 7, "minute": 38}
